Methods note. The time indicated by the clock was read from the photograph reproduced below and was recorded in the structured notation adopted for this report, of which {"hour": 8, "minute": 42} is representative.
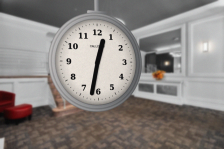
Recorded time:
{"hour": 12, "minute": 32}
